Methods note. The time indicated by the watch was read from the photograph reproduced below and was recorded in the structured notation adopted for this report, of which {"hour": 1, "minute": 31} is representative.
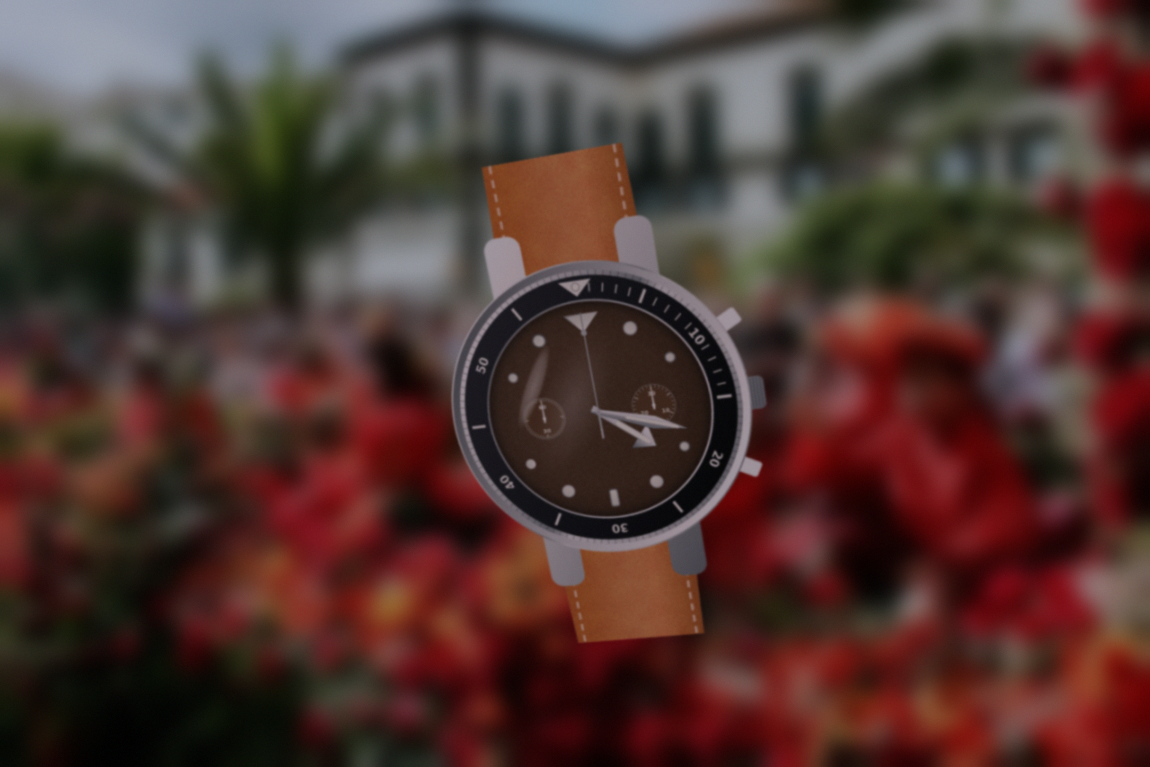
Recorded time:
{"hour": 4, "minute": 18}
